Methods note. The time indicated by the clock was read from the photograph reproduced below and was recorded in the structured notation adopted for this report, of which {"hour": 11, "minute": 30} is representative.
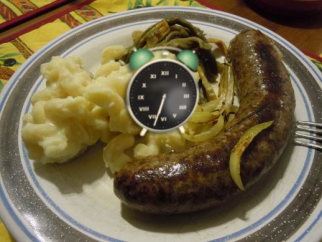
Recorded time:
{"hour": 6, "minute": 33}
